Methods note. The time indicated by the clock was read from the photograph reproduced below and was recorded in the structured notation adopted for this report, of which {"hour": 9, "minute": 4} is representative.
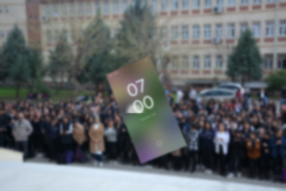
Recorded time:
{"hour": 7, "minute": 0}
